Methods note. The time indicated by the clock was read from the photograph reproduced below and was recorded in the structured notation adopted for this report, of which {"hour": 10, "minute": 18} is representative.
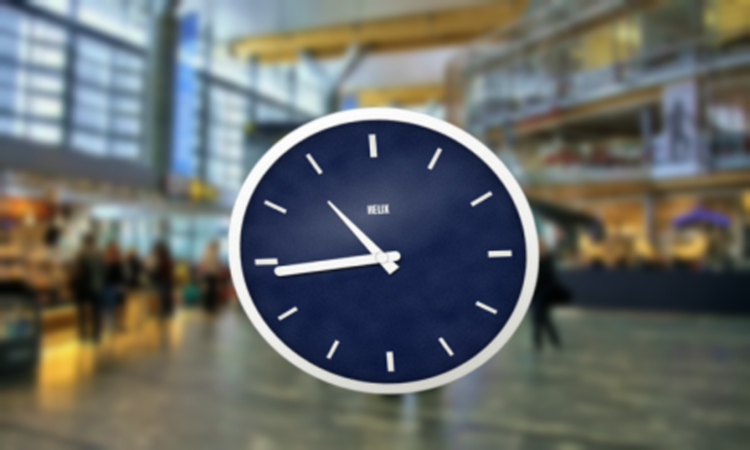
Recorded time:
{"hour": 10, "minute": 44}
